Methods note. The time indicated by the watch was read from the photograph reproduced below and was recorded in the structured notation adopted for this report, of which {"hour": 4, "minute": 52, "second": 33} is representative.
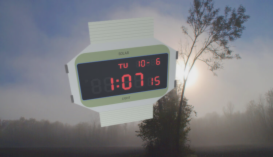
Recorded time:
{"hour": 1, "minute": 7, "second": 15}
